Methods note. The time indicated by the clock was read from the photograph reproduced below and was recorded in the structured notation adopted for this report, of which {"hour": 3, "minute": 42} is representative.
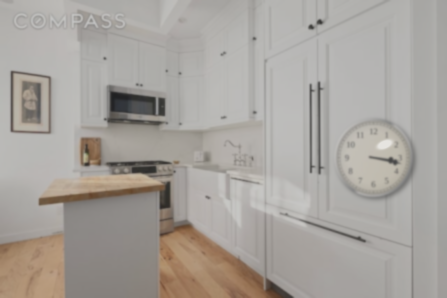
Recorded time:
{"hour": 3, "minute": 17}
